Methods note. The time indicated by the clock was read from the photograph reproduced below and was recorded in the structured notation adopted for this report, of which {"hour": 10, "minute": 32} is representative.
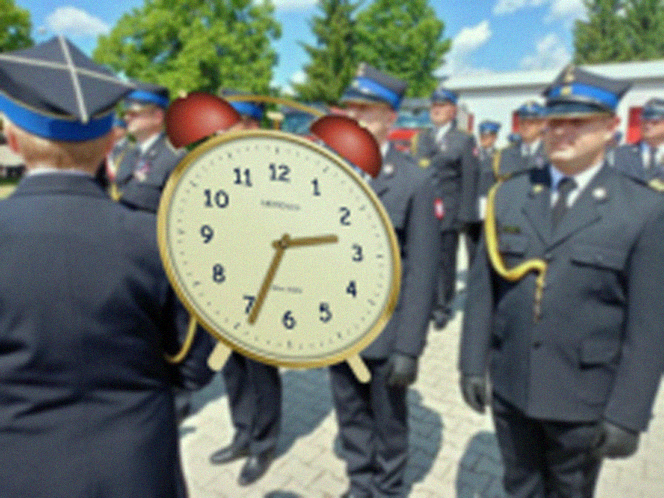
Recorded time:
{"hour": 2, "minute": 34}
